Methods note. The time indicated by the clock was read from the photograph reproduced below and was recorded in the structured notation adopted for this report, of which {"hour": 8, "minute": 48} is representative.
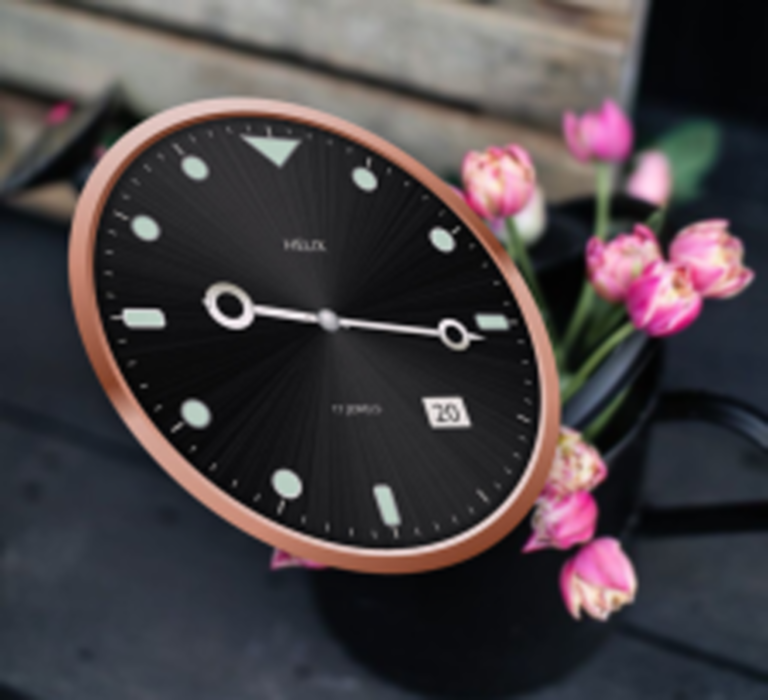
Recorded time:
{"hour": 9, "minute": 16}
